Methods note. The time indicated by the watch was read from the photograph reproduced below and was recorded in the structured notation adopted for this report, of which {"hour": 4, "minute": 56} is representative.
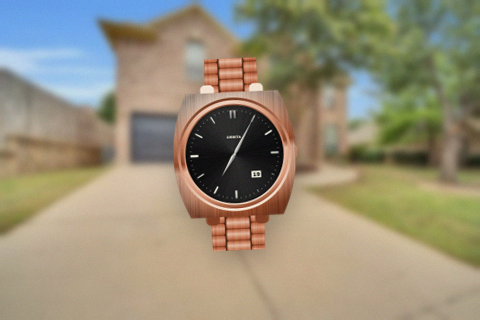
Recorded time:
{"hour": 7, "minute": 5}
